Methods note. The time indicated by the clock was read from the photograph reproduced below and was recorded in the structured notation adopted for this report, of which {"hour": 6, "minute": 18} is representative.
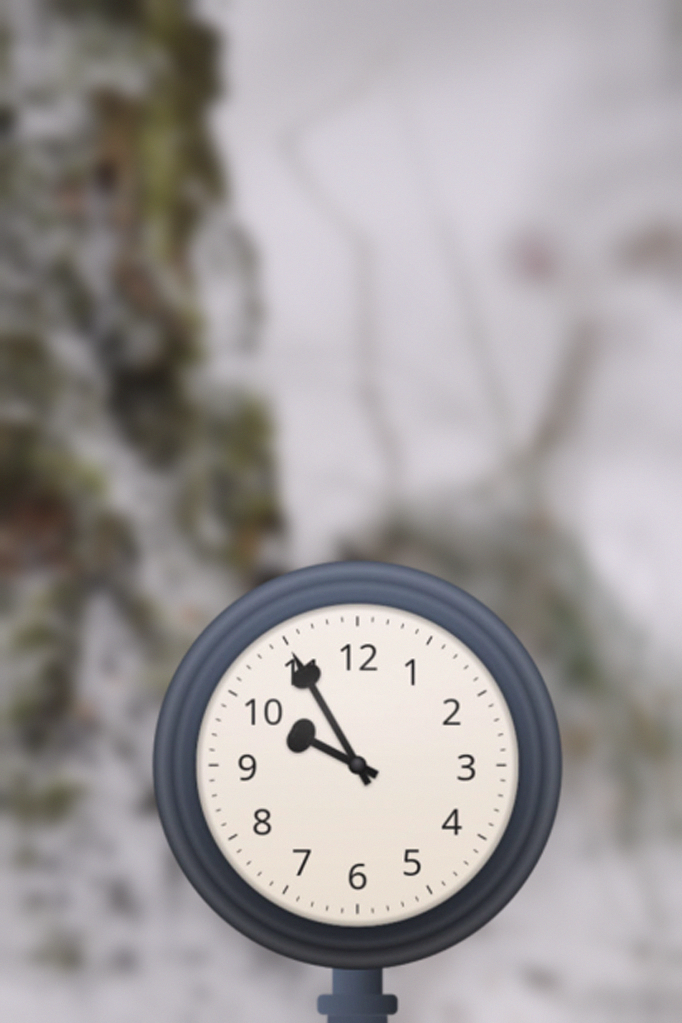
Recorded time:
{"hour": 9, "minute": 55}
